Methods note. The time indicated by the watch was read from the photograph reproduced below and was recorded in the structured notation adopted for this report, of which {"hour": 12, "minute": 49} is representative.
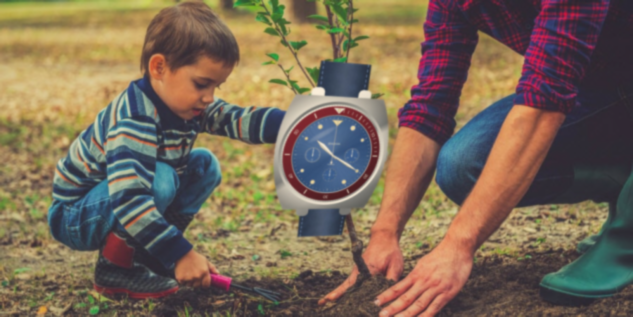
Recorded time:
{"hour": 10, "minute": 20}
